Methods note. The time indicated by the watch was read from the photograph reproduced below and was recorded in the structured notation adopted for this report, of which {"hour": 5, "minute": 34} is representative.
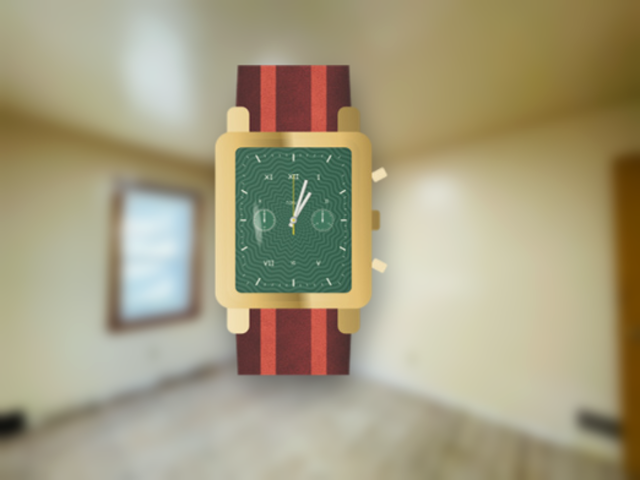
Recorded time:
{"hour": 1, "minute": 3}
